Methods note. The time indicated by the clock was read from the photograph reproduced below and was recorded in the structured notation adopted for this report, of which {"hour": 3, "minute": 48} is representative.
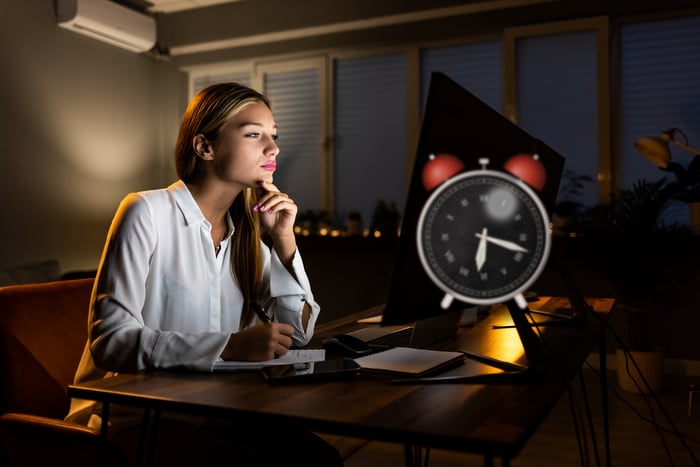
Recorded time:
{"hour": 6, "minute": 18}
